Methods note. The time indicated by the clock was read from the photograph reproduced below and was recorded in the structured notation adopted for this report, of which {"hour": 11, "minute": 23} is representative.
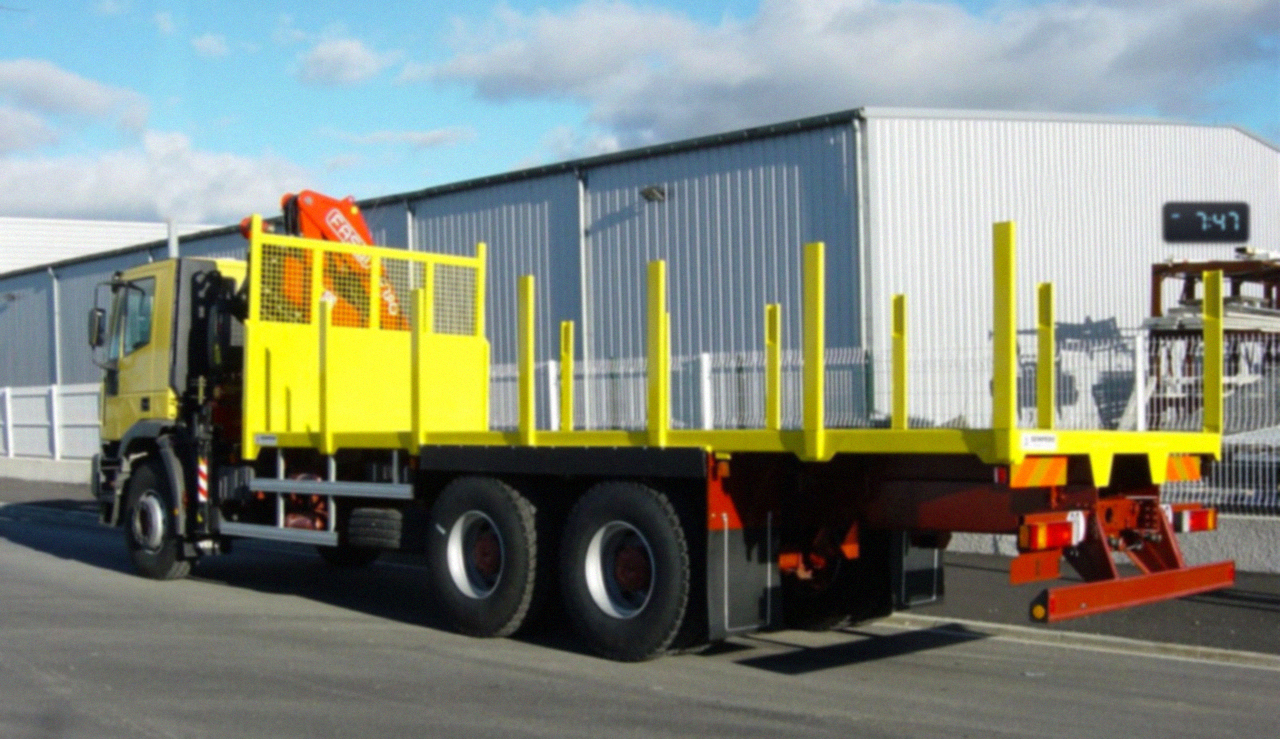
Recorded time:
{"hour": 7, "minute": 47}
